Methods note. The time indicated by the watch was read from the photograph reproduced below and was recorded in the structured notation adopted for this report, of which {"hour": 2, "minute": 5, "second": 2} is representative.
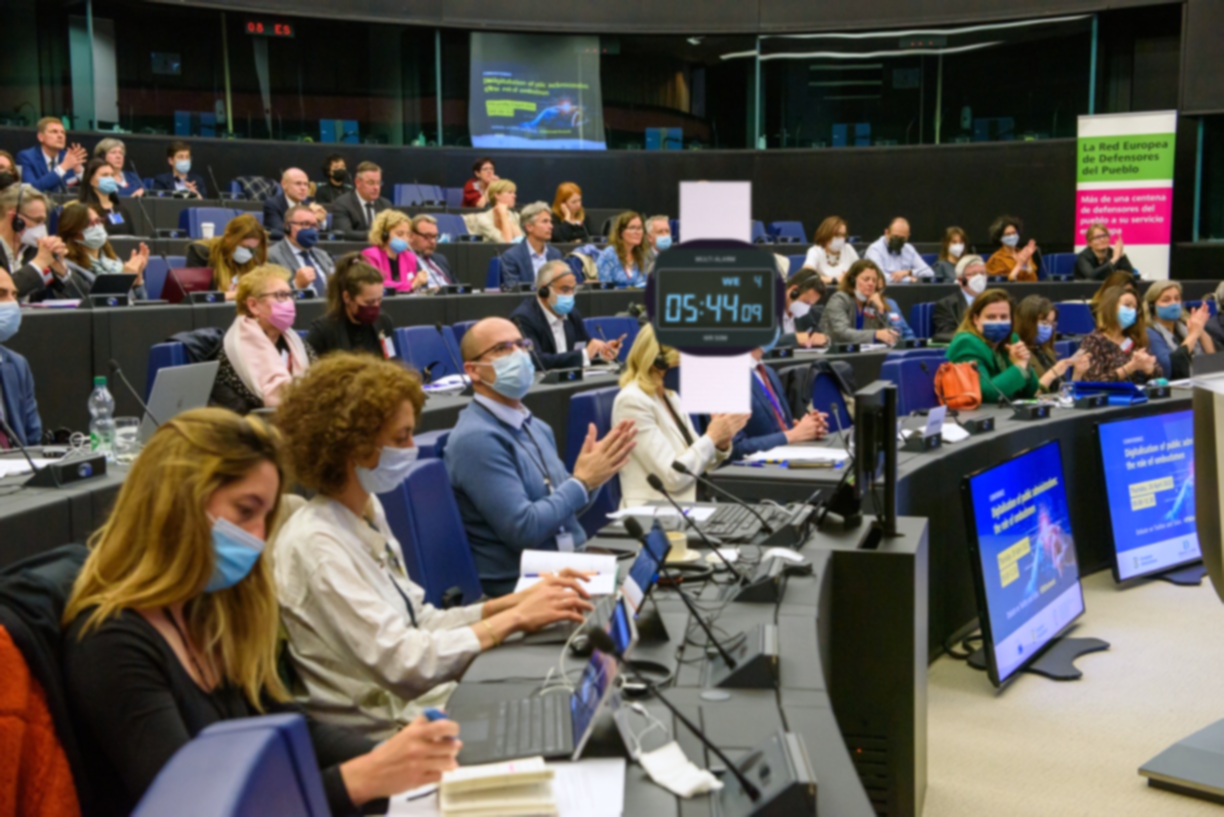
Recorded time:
{"hour": 5, "minute": 44, "second": 9}
